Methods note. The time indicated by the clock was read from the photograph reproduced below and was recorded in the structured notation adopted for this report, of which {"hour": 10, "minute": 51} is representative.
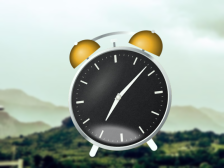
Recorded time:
{"hour": 7, "minute": 8}
